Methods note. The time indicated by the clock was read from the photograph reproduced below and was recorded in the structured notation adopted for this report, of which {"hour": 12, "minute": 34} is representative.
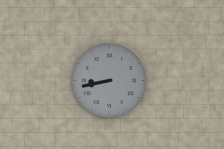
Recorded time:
{"hour": 8, "minute": 43}
